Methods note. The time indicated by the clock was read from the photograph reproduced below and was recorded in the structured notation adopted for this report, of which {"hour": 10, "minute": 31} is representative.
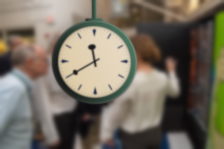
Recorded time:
{"hour": 11, "minute": 40}
